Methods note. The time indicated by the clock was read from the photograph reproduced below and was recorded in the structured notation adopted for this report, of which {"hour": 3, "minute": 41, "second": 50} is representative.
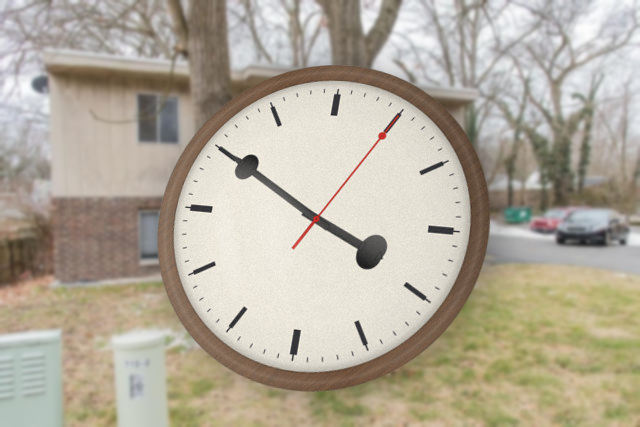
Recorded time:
{"hour": 3, "minute": 50, "second": 5}
